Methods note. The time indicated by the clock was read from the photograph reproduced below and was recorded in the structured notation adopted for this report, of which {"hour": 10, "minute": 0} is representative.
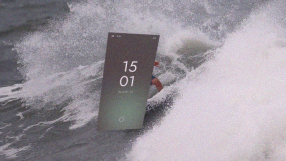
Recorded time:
{"hour": 15, "minute": 1}
